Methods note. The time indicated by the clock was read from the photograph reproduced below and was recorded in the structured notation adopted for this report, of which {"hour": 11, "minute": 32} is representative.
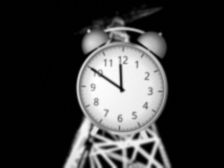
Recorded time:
{"hour": 11, "minute": 50}
